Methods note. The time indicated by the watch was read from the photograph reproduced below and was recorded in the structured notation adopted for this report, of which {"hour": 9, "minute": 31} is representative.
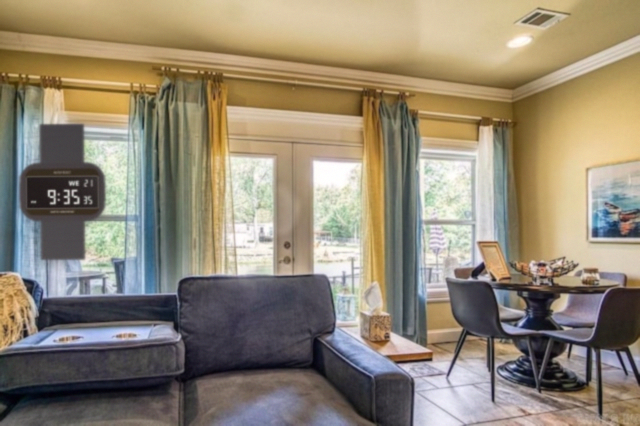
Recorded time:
{"hour": 9, "minute": 35}
